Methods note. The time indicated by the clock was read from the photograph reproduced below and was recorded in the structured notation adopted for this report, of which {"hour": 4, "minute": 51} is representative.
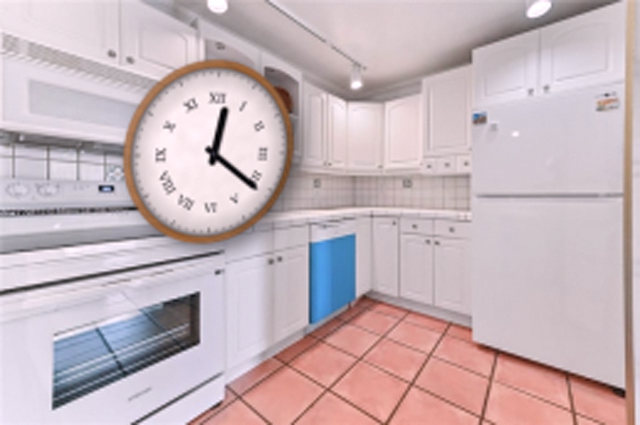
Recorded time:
{"hour": 12, "minute": 21}
